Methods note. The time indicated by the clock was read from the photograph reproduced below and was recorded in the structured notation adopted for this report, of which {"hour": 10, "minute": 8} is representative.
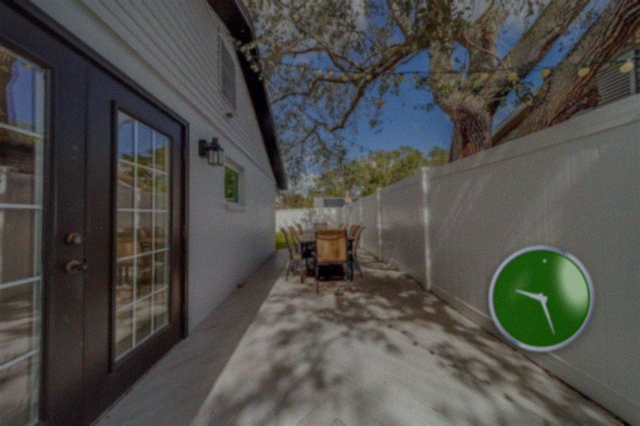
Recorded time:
{"hour": 9, "minute": 26}
